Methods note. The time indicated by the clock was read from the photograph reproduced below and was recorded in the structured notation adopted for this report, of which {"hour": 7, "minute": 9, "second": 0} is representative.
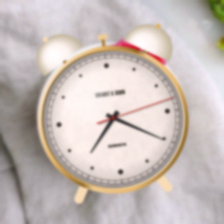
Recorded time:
{"hour": 7, "minute": 20, "second": 13}
